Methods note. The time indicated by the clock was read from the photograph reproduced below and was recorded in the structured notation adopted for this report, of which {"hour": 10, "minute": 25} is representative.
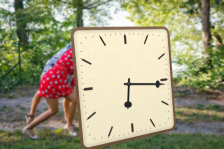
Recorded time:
{"hour": 6, "minute": 16}
